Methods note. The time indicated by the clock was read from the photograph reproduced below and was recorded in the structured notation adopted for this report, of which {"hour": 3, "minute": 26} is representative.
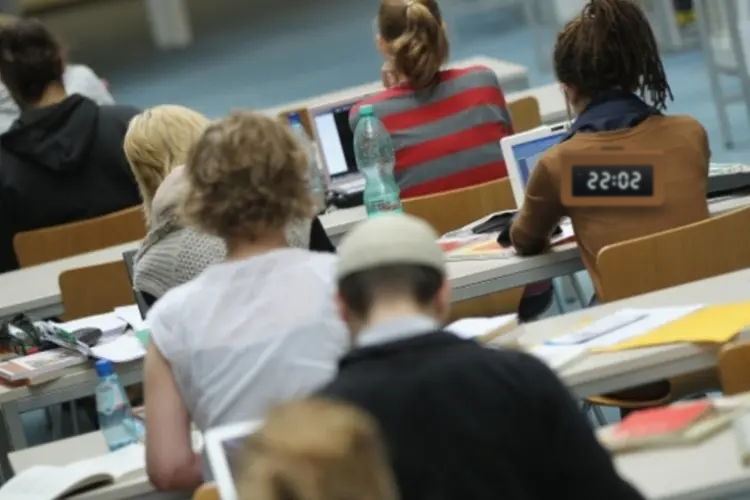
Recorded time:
{"hour": 22, "minute": 2}
